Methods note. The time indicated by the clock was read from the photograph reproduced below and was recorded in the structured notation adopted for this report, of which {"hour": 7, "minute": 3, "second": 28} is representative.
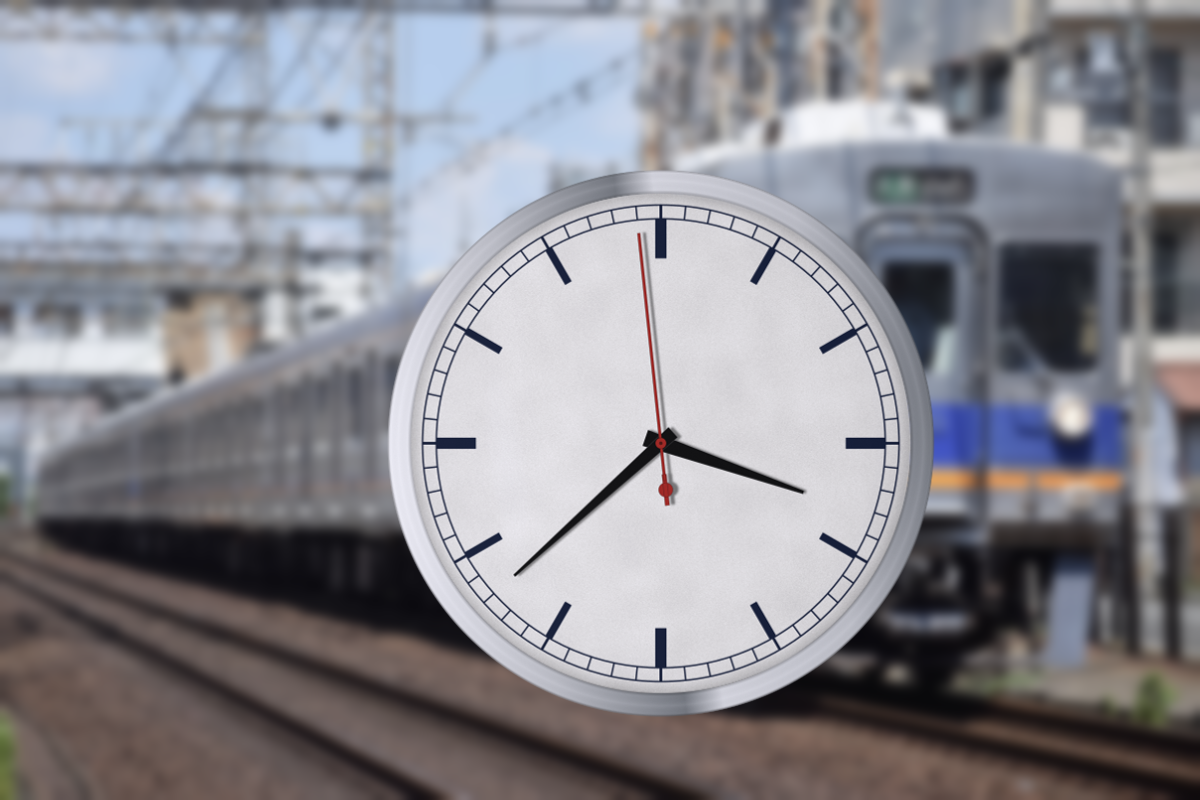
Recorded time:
{"hour": 3, "minute": 37, "second": 59}
